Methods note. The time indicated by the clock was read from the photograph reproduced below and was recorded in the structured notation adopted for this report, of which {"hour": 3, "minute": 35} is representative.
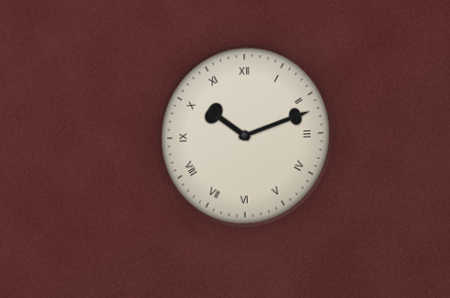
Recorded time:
{"hour": 10, "minute": 12}
